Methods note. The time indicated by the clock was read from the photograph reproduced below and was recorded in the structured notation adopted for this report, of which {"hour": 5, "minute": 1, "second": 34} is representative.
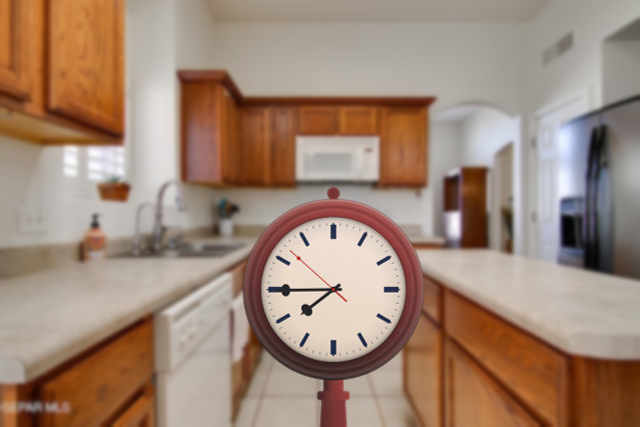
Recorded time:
{"hour": 7, "minute": 44, "second": 52}
